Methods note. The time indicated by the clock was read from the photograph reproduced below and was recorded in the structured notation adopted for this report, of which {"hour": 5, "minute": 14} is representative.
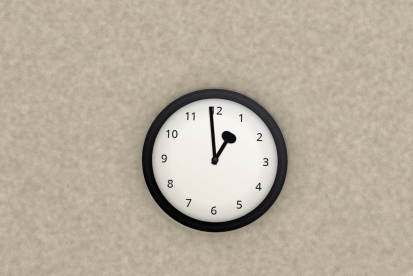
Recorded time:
{"hour": 12, "minute": 59}
